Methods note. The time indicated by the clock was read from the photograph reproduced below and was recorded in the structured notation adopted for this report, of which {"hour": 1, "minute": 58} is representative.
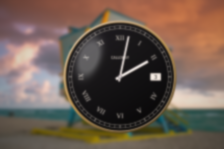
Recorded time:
{"hour": 2, "minute": 2}
